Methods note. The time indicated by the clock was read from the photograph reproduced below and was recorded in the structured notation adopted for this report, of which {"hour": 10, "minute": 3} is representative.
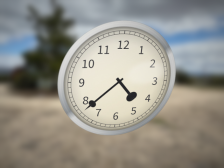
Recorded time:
{"hour": 4, "minute": 38}
